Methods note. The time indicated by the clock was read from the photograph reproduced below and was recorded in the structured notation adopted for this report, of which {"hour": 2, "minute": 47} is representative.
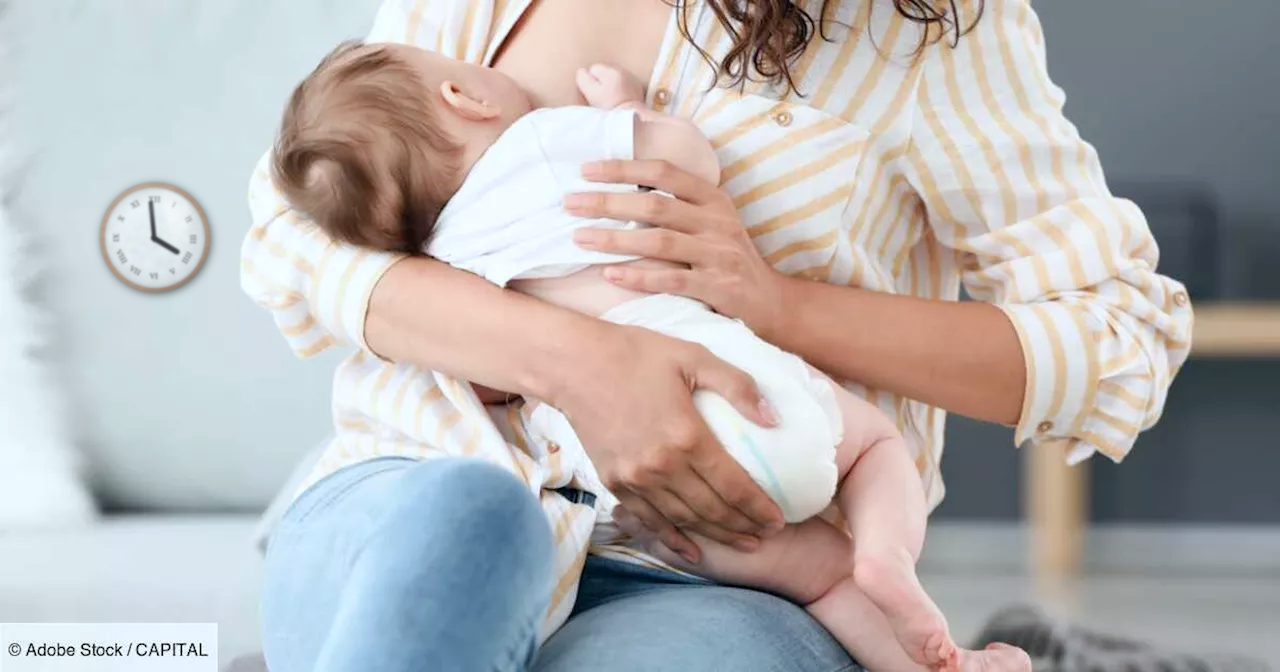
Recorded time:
{"hour": 3, "minute": 59}
